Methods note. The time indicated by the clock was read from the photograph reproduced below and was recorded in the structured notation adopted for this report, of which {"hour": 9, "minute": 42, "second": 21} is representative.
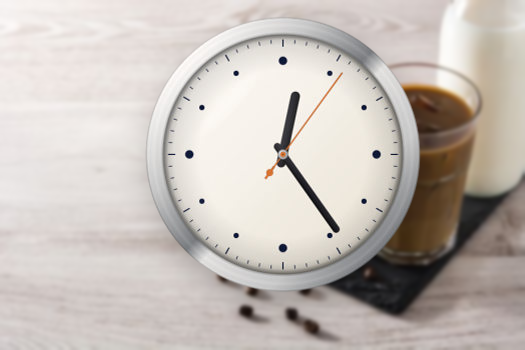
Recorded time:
{"hour": 12, "minute": 24, "second": 6}
